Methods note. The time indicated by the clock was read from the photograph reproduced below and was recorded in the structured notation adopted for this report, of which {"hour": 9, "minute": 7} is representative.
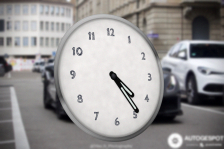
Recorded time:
{"hour": 4, "minute": 24}
